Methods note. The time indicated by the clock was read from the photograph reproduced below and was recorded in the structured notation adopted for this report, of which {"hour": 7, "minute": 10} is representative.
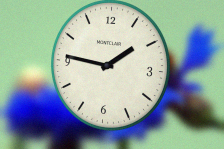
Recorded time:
{"hour": 1, "minute": 46}
